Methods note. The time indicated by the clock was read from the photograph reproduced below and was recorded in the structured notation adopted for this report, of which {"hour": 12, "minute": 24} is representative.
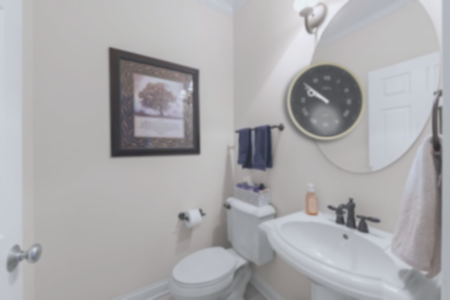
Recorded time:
{"hour": 9, "minute": 51}
